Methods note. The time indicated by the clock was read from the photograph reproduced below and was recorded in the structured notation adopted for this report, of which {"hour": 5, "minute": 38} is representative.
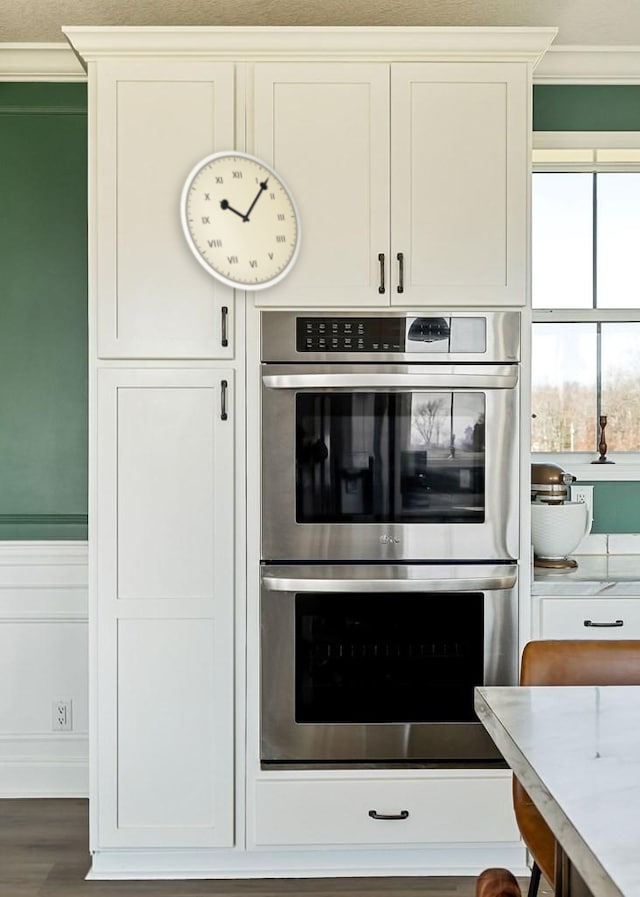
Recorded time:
{"hour": 10, "minute": 7}
